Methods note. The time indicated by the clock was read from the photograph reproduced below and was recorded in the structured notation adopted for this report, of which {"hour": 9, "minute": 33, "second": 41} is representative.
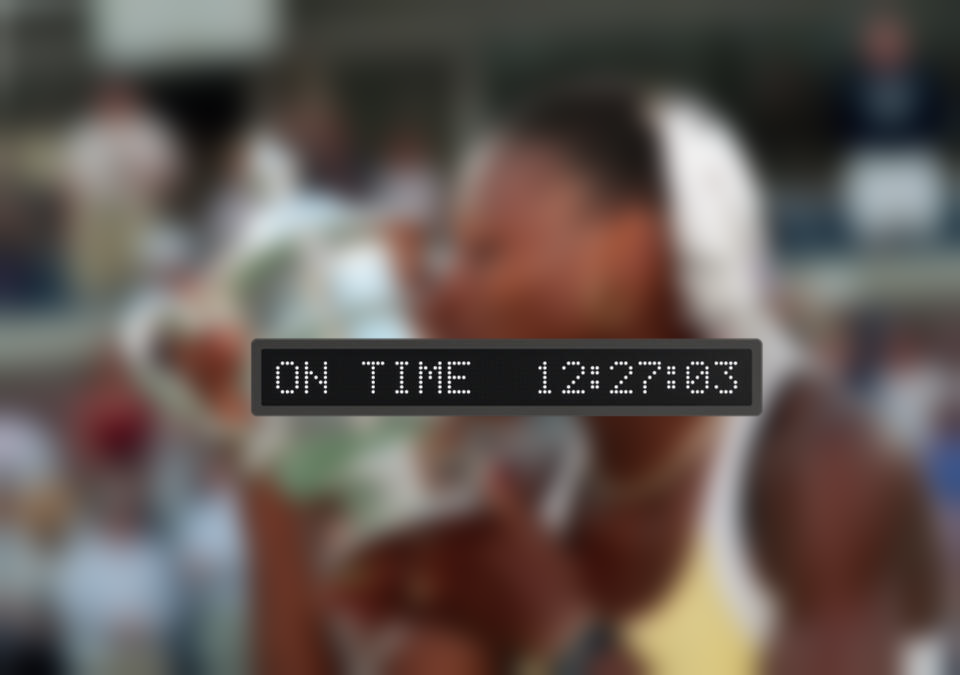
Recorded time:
{"hour": 12, "minute": 27, "second": 3}
